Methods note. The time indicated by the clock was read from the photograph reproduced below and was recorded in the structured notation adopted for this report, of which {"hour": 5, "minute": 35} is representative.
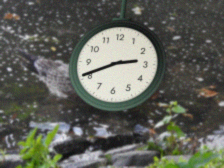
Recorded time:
{"hour": 2, "minute": 41}
